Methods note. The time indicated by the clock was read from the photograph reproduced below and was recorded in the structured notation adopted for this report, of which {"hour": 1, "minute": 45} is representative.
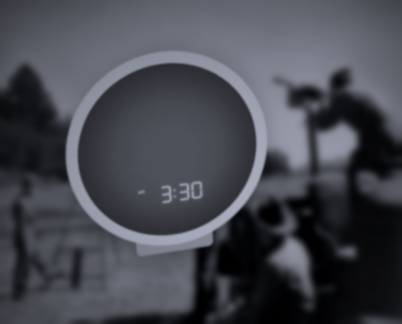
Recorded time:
{"hour": 3, "minute": 30}
